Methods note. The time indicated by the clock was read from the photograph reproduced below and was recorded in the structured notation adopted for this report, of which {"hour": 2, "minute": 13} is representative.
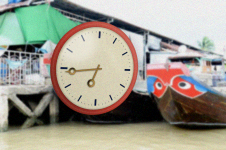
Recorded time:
{"hour": 6, "minute": 44}
